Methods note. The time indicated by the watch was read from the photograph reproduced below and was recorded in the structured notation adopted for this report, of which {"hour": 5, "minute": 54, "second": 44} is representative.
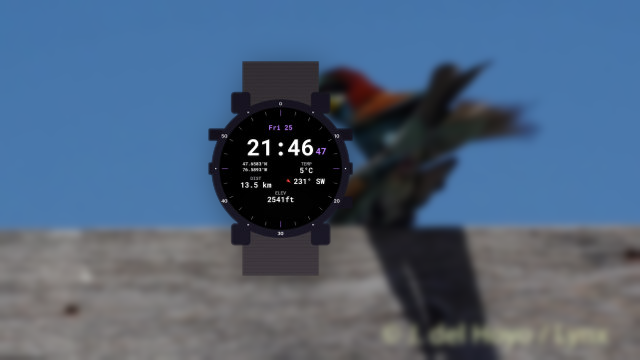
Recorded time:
{"hour": 21, "minute": 46, "second": 47}
